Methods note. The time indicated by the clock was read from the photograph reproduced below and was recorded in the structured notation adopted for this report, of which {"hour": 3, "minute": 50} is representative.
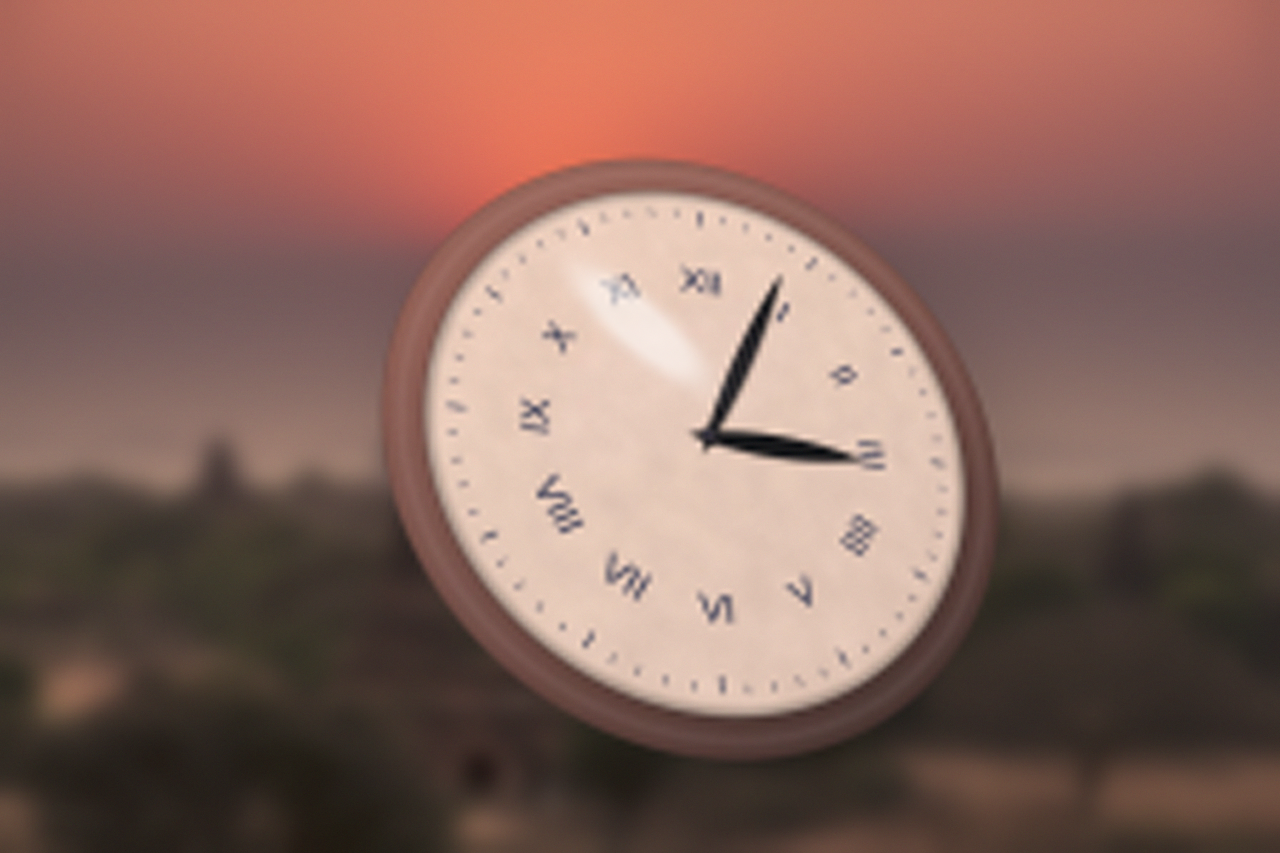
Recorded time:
{"hour": 3, "minute": 4}
